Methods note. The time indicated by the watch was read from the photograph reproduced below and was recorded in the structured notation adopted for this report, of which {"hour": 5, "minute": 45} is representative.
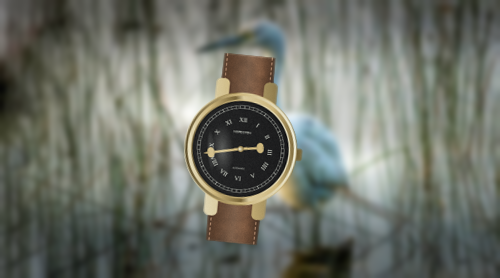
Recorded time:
{"hour": 2, "minute": 43}
